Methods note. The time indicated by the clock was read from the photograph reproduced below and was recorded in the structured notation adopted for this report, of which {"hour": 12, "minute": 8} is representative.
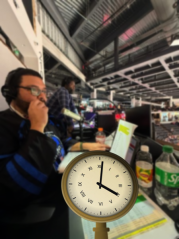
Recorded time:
{"hour": 4, "minute": 1}
